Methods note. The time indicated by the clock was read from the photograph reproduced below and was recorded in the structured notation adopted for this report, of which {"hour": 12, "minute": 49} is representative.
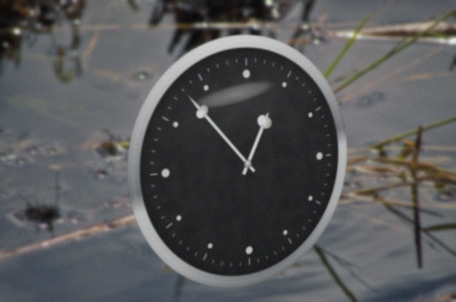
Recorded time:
{"hour": 12, "minute": 53}
